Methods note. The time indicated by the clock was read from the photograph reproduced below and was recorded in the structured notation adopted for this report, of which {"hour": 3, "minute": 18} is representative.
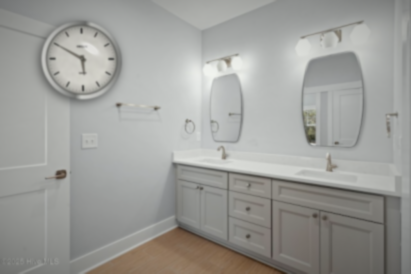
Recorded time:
{"hour": 5, "minute": 50}
